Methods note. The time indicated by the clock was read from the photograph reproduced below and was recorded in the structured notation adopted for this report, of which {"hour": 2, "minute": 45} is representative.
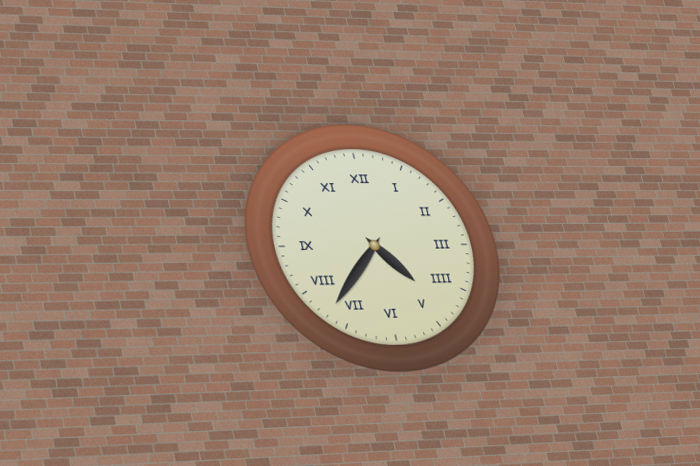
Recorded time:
{"hour": 4, "minute": 37}
